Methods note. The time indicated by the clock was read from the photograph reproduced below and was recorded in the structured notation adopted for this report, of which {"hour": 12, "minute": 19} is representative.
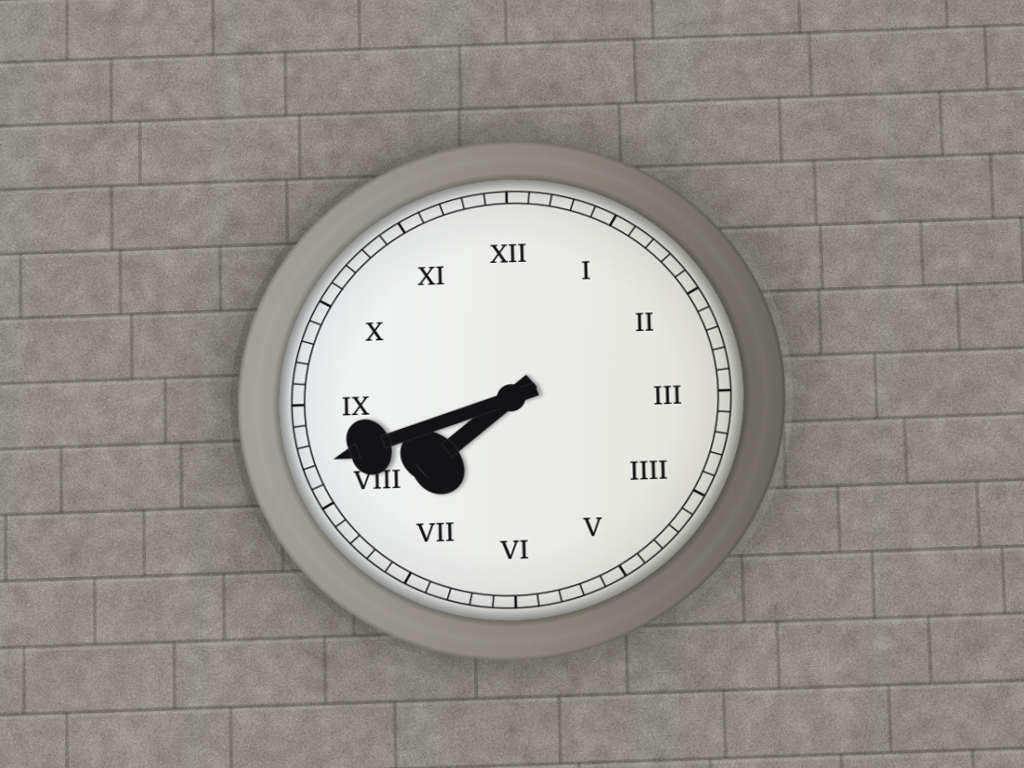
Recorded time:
{"hour": 7, "minute": 42}
